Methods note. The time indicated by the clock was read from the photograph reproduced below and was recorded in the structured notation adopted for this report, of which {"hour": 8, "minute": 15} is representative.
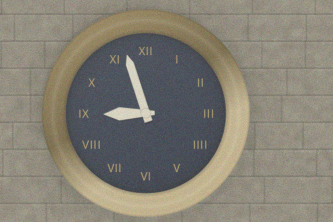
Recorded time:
{"hour": 8, "minute": 57}
